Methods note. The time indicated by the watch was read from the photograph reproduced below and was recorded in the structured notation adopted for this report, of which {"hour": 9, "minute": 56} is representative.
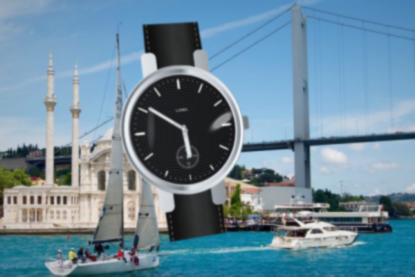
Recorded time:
{"hour": 5, "minute": 51}
